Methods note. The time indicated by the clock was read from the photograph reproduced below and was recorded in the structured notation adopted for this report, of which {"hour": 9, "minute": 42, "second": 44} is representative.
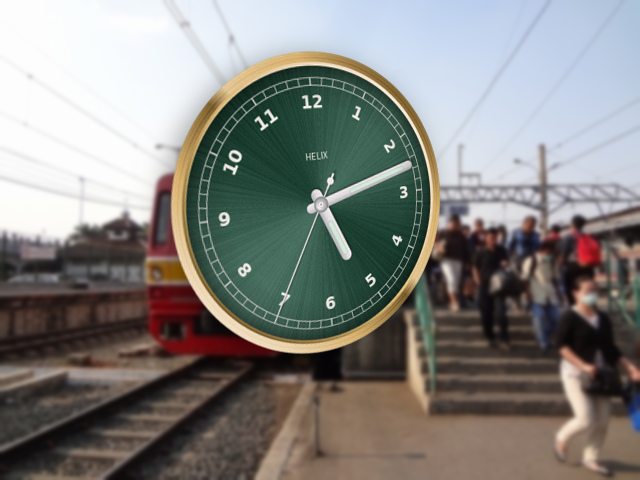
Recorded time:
{"hour": 5, "minute": 12, "second": 35}
